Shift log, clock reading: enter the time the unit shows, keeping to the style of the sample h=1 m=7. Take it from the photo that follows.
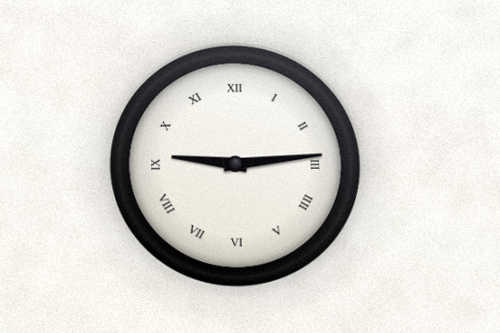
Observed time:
h=9 m=14
